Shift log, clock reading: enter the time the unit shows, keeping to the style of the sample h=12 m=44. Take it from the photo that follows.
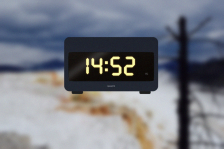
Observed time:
h=14 m=52
